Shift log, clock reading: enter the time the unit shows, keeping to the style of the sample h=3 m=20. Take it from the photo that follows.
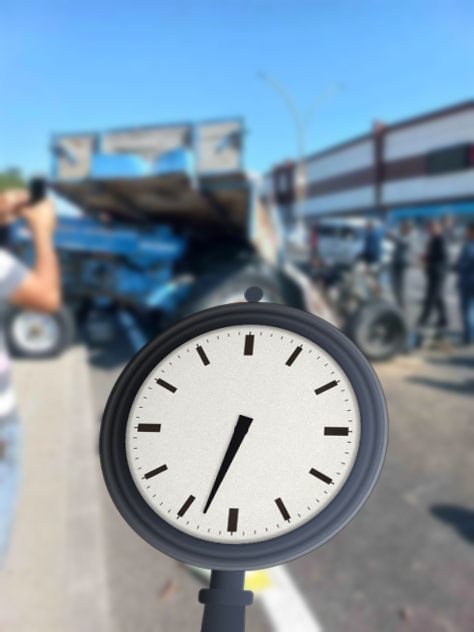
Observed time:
h=6 m=33
